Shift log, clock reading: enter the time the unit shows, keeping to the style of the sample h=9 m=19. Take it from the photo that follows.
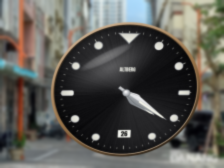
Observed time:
h=4 m=21
